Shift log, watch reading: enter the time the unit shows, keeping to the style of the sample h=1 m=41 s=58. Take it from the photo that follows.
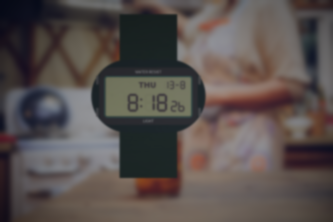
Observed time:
h=8 m=18 s=26
